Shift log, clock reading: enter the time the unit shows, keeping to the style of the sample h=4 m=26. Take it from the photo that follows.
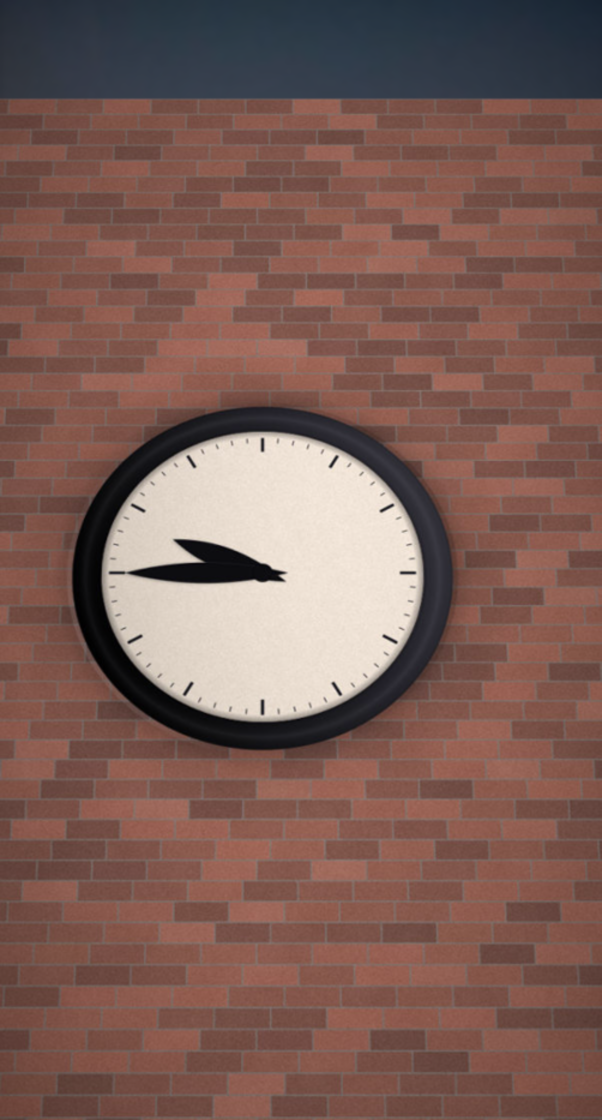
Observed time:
h=9 m=45
